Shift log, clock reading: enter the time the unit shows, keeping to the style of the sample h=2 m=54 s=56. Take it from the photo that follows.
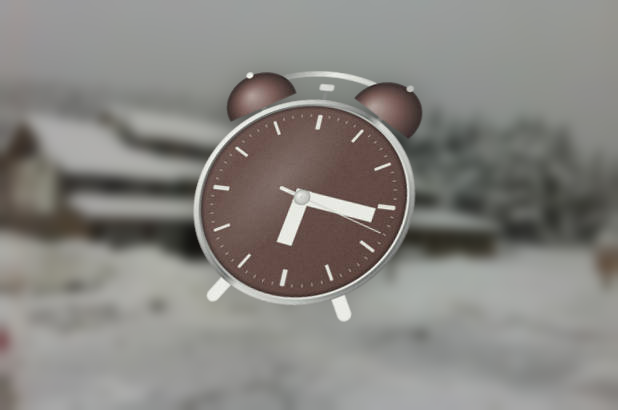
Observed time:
h=6 m=16 s=18
